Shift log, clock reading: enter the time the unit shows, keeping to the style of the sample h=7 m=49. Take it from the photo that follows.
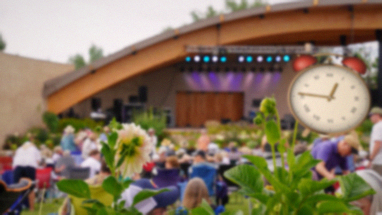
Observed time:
h=12 m=46
